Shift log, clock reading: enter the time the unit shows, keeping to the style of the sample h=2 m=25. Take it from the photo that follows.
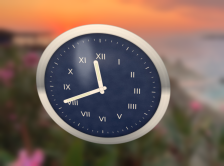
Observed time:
h=11 m=41
